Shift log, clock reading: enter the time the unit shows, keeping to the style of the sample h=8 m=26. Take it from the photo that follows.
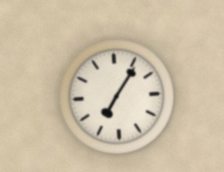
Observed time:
h=7 m=6
